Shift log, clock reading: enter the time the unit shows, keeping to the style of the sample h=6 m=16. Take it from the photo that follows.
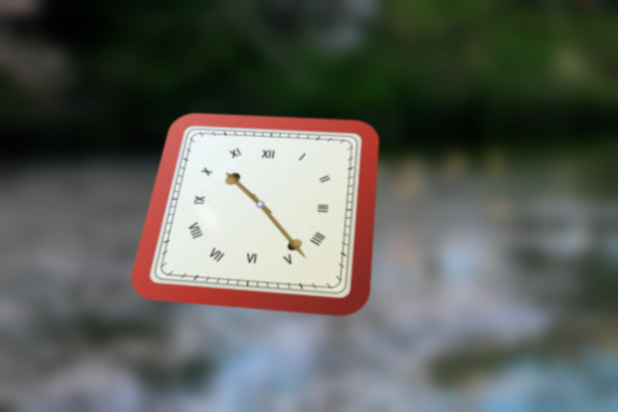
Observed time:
h=10 m=23
